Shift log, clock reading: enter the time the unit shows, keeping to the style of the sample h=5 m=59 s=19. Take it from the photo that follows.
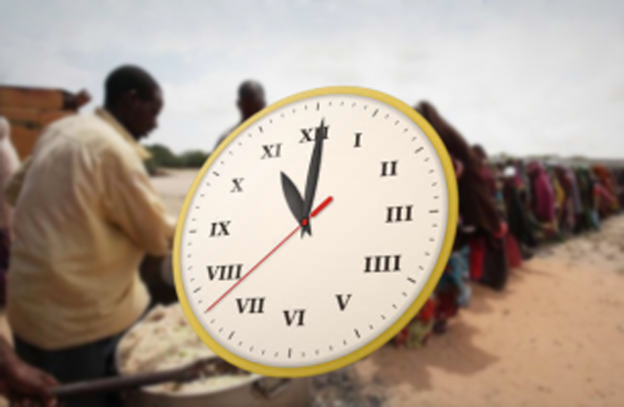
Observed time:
h=11 m=0 s=38
